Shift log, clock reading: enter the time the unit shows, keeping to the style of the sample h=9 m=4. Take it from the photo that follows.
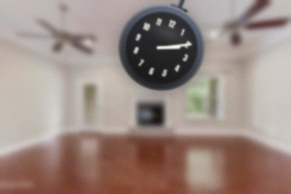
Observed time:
h=2 m=10
